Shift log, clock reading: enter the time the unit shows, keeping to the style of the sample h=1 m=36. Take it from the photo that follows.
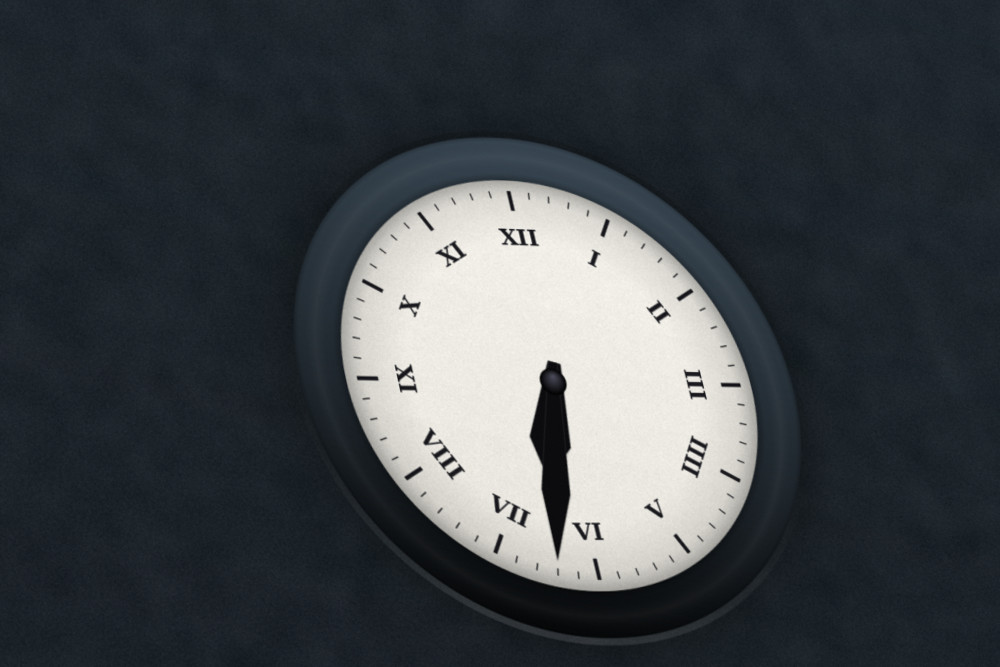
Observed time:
h=6 m=32
